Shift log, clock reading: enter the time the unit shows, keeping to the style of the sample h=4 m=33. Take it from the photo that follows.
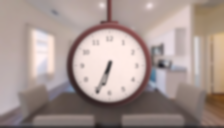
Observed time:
h=6 m=34
